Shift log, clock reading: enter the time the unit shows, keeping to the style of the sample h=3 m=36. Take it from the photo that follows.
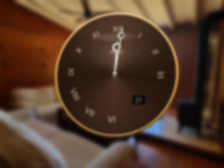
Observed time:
h=12 m=1
